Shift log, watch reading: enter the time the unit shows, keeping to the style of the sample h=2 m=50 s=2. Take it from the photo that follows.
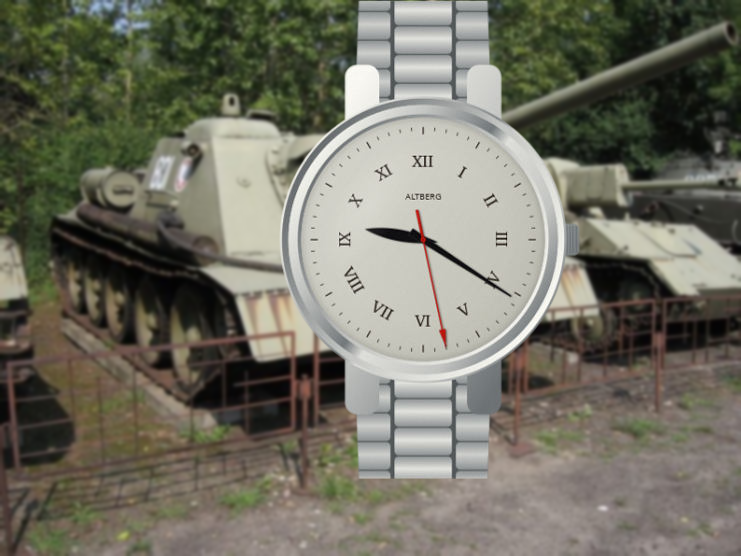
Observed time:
h=9 m=20 s=28
